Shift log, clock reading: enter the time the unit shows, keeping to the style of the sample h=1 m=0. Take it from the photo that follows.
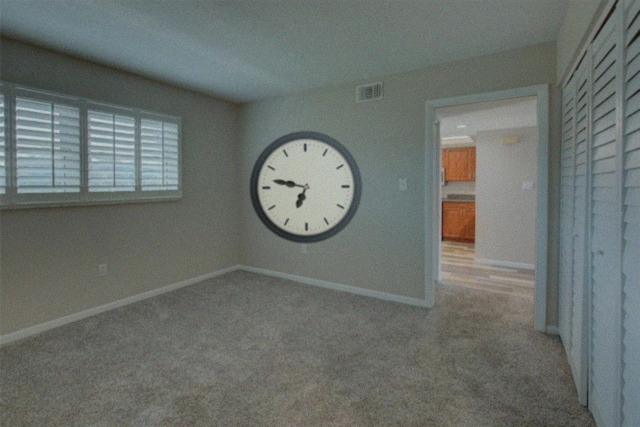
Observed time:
h=6 m=47
